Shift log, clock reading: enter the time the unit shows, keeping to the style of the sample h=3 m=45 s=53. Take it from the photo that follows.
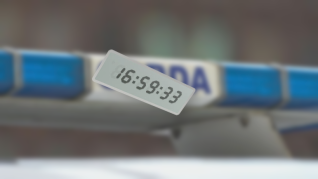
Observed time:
h=16 m=59 s=33
